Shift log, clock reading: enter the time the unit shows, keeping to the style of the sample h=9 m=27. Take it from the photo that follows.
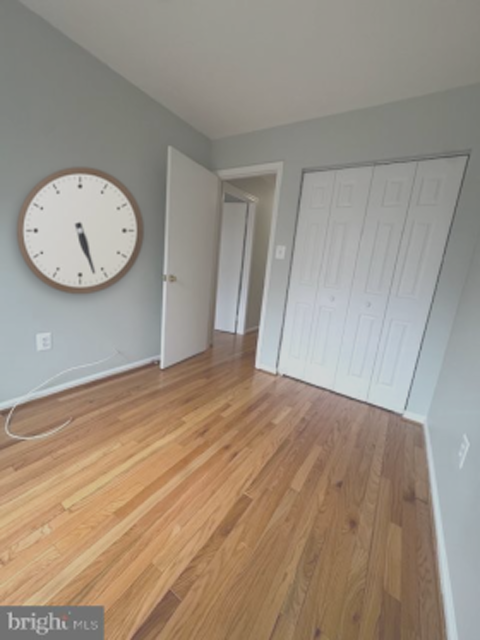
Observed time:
h=5 m=27
